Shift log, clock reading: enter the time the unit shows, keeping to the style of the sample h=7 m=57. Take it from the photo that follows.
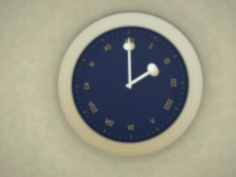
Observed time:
h=2 m=0
